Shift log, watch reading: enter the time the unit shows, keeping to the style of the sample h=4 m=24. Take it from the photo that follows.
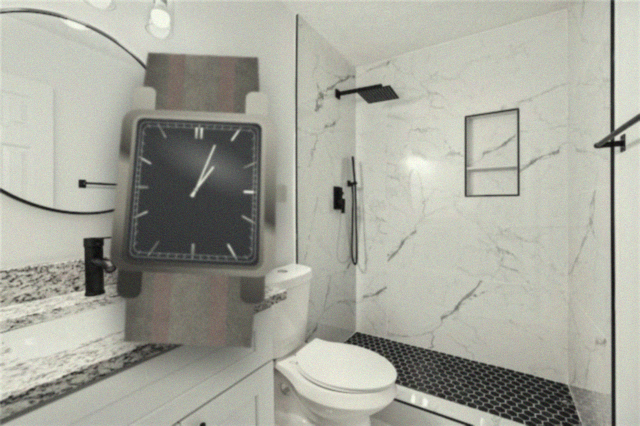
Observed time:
h=1 m=3
